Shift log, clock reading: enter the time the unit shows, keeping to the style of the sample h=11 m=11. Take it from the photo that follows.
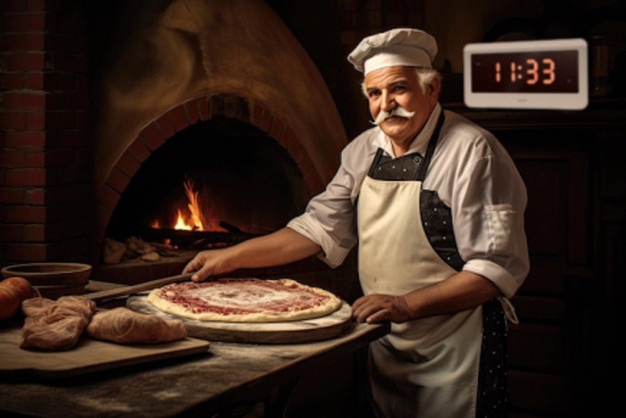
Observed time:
h=11 m=33
